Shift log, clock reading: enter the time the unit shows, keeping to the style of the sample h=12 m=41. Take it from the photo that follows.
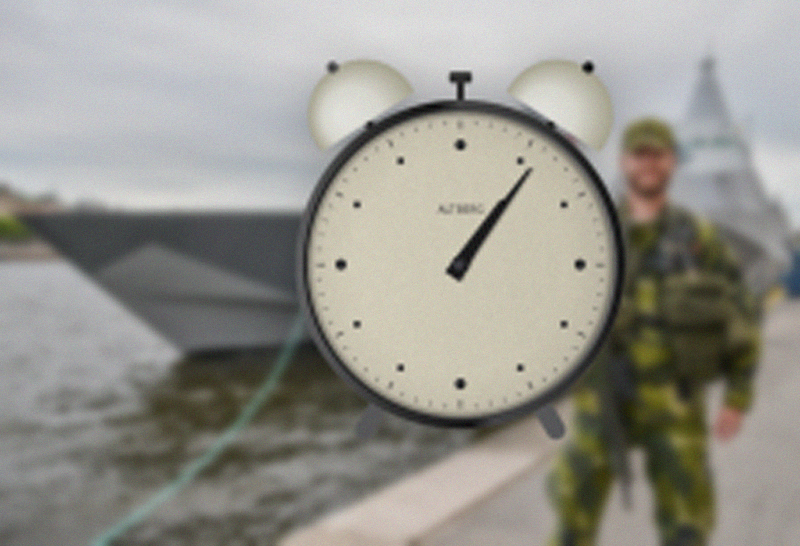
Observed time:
h=1 m=6
